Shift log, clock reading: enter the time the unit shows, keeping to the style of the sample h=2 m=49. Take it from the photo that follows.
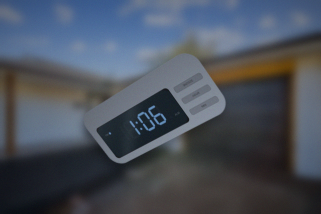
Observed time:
h=1 m=6
